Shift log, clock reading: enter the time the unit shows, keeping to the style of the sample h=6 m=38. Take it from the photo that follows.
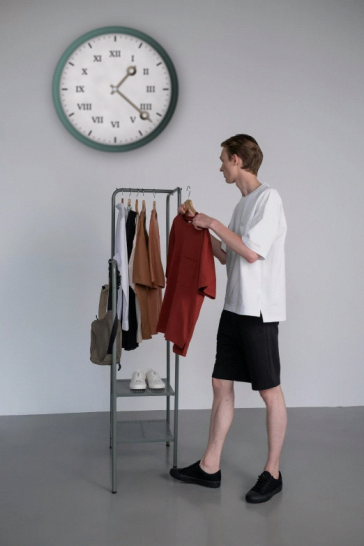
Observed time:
h=1 m=22
